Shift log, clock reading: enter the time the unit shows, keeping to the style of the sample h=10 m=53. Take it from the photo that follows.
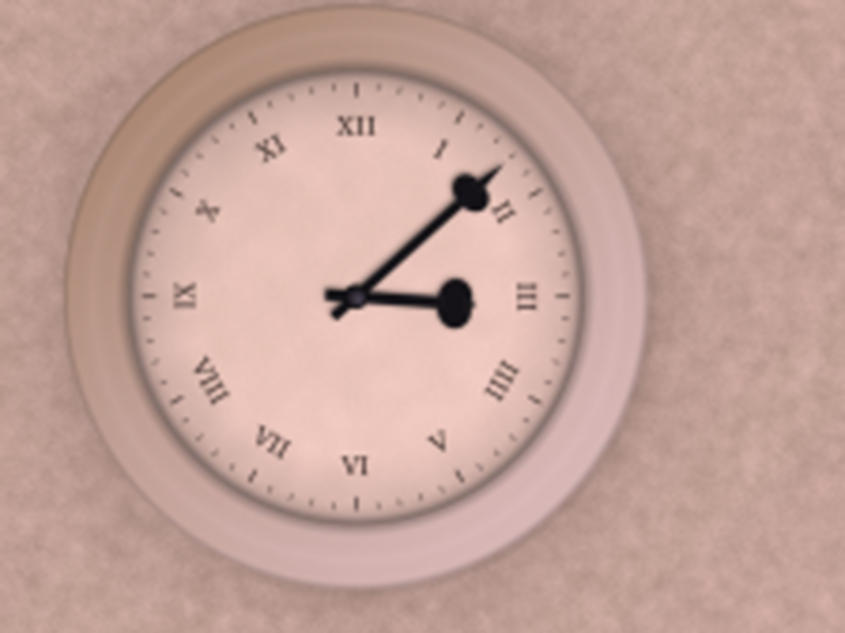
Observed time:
h=3 m=8
